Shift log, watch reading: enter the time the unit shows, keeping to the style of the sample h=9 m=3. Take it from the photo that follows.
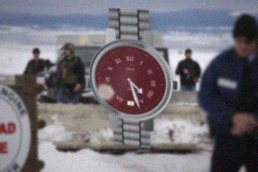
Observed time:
h=4 m=27
